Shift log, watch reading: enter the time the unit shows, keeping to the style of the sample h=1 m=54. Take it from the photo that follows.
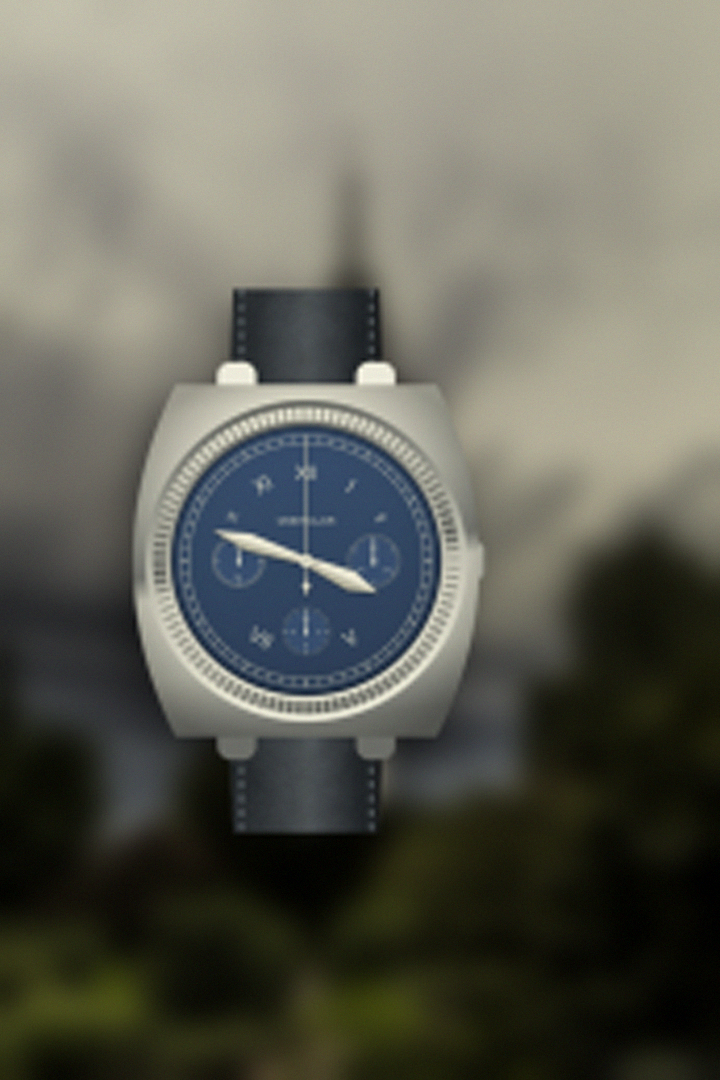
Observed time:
h=3 m=48
